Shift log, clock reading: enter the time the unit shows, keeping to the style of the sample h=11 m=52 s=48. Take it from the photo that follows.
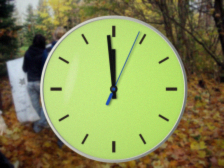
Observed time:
h=11 m=59 s=4
